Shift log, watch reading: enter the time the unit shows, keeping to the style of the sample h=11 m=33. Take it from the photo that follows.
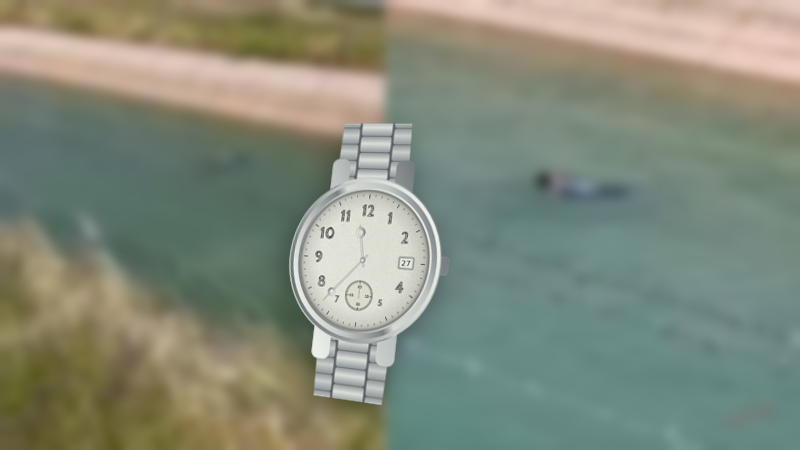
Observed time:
h=11 m=37
